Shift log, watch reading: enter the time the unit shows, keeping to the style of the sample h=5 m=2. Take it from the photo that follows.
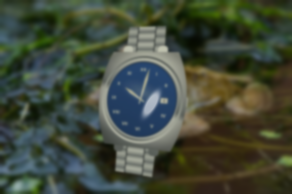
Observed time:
h=10 m=2
